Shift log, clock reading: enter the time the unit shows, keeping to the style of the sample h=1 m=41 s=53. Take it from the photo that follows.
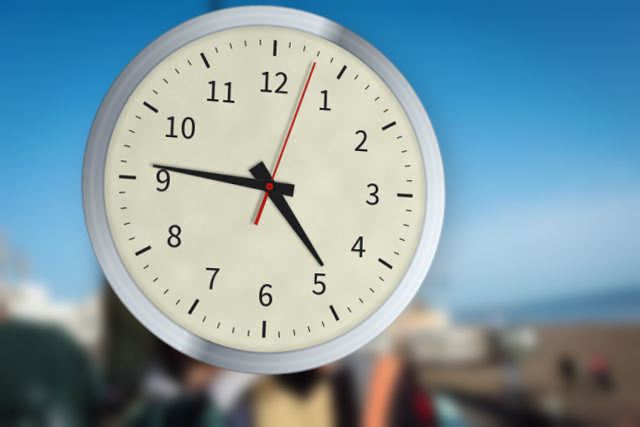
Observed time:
h=4 m=46 s=3
